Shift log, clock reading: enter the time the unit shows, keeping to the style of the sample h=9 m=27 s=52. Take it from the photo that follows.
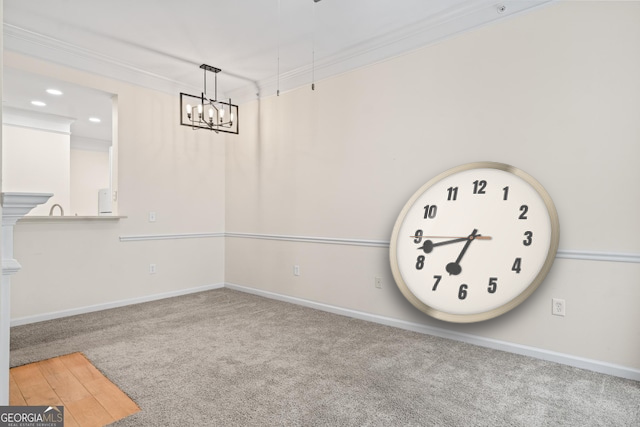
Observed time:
h=6 m=42 s=45
